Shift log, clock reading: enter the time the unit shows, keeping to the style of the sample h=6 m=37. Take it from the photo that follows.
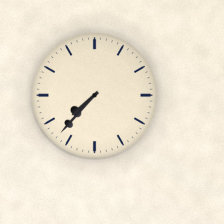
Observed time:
h=7 m=37
